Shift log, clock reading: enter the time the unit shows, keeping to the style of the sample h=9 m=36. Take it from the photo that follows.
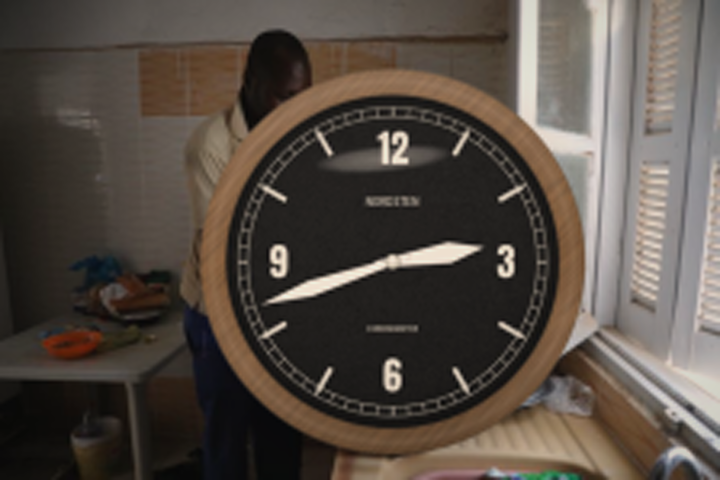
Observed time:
h=2 m=42
